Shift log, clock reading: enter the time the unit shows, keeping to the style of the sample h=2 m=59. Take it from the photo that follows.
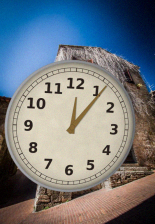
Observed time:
h=12 m=6
